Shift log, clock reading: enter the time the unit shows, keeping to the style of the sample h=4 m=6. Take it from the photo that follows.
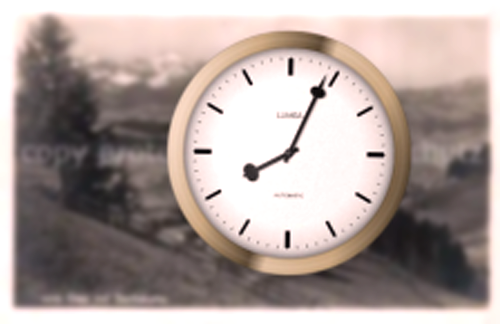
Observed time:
h=8 m=4
